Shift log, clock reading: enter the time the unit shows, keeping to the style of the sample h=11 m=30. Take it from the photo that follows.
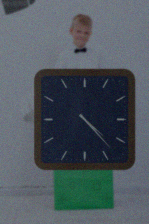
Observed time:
h=4 m=23
